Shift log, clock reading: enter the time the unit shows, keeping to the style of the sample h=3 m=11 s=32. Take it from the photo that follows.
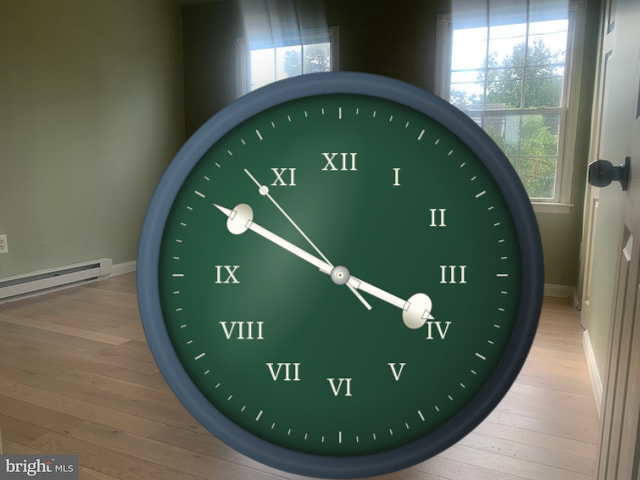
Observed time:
h=3 m=49 s=53
